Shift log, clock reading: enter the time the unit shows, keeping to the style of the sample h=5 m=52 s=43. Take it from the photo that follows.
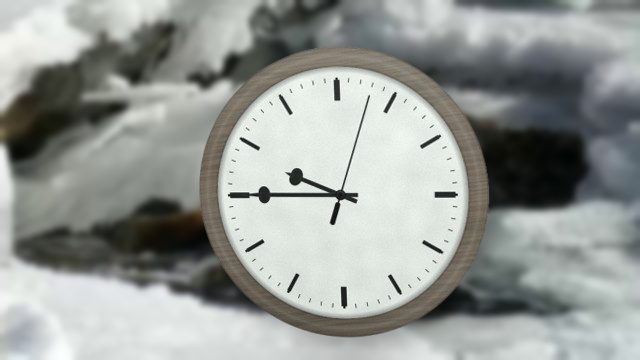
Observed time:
h=9 m=45 s=3
